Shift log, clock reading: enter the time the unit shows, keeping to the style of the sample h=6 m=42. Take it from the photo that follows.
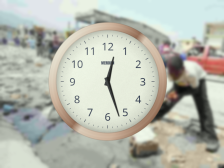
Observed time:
h=12 m=27
